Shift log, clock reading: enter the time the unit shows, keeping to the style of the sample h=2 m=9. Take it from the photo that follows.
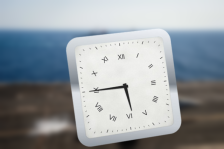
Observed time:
h=5 m=45
